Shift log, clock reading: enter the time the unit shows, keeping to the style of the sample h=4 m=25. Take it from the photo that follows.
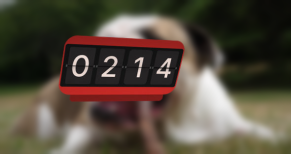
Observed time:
h=2 m=14
